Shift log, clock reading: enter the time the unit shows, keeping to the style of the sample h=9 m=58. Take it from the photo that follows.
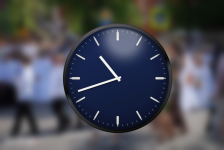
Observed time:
h=10 m=42
